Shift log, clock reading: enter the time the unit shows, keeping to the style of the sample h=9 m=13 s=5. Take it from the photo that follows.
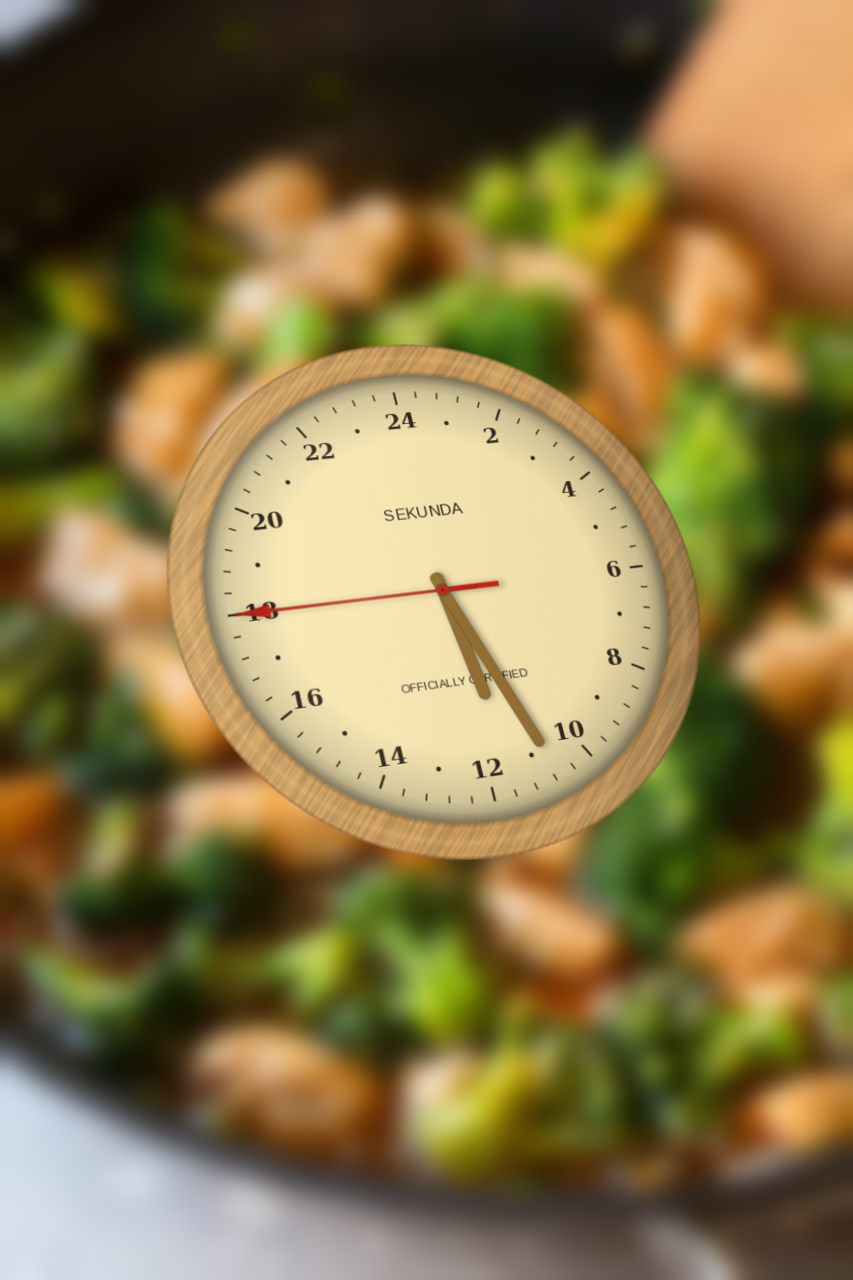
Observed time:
h=11 m=26 s=45
